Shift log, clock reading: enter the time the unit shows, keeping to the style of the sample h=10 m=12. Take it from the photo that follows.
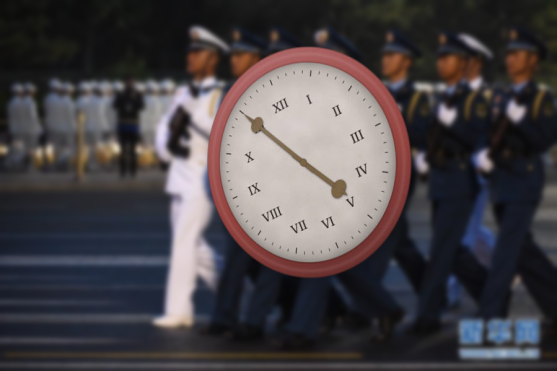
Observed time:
h=4 m=55
